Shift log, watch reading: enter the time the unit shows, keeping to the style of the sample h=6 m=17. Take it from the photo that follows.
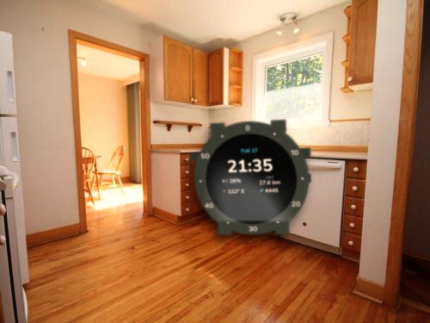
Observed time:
h=21 m=35
